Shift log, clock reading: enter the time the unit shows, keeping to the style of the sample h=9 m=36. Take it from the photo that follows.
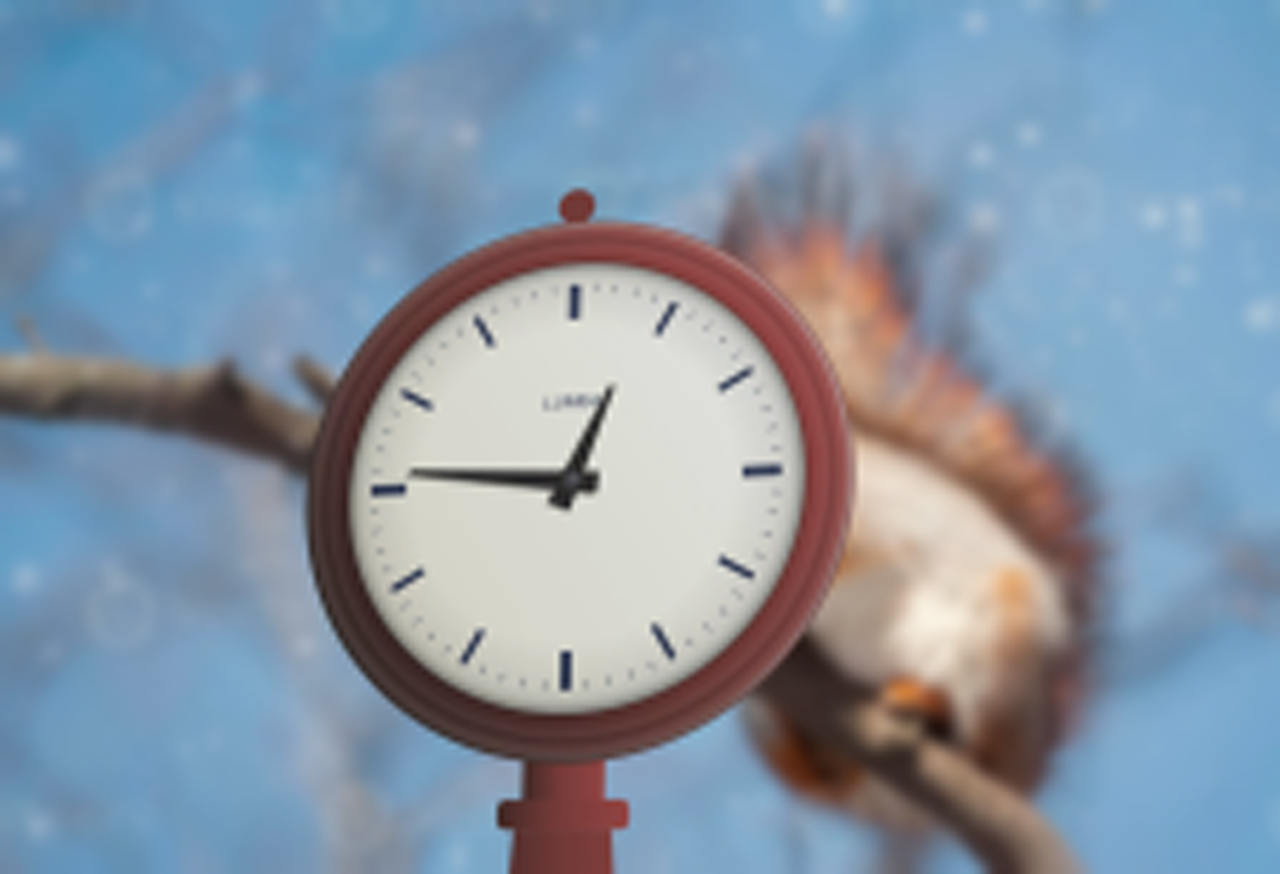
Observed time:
h=12 m=46
